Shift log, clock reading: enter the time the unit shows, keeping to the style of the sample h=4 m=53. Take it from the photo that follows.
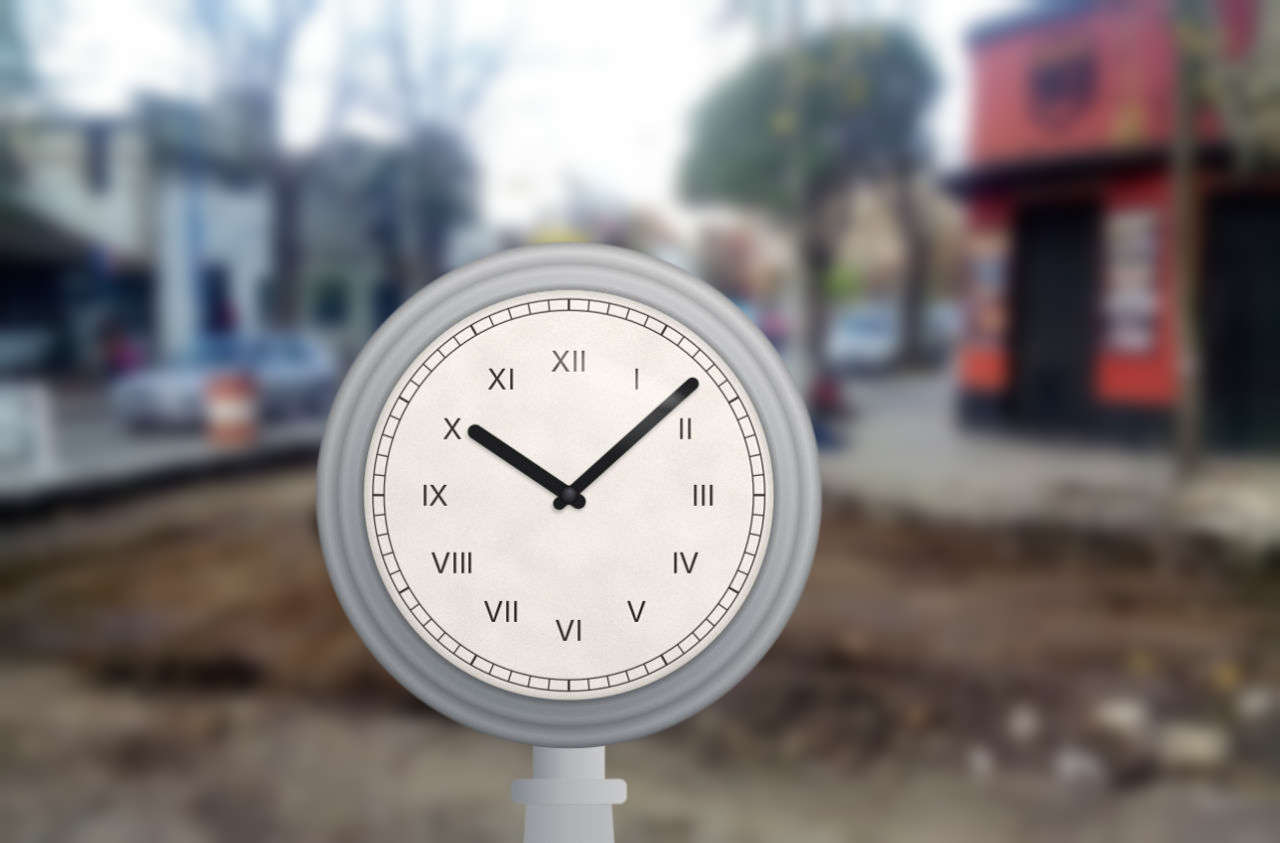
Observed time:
h=10 m=8
